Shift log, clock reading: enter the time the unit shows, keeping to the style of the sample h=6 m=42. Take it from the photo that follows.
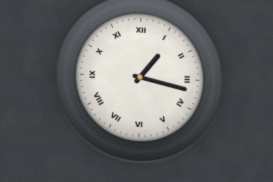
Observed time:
h=1 m=17
